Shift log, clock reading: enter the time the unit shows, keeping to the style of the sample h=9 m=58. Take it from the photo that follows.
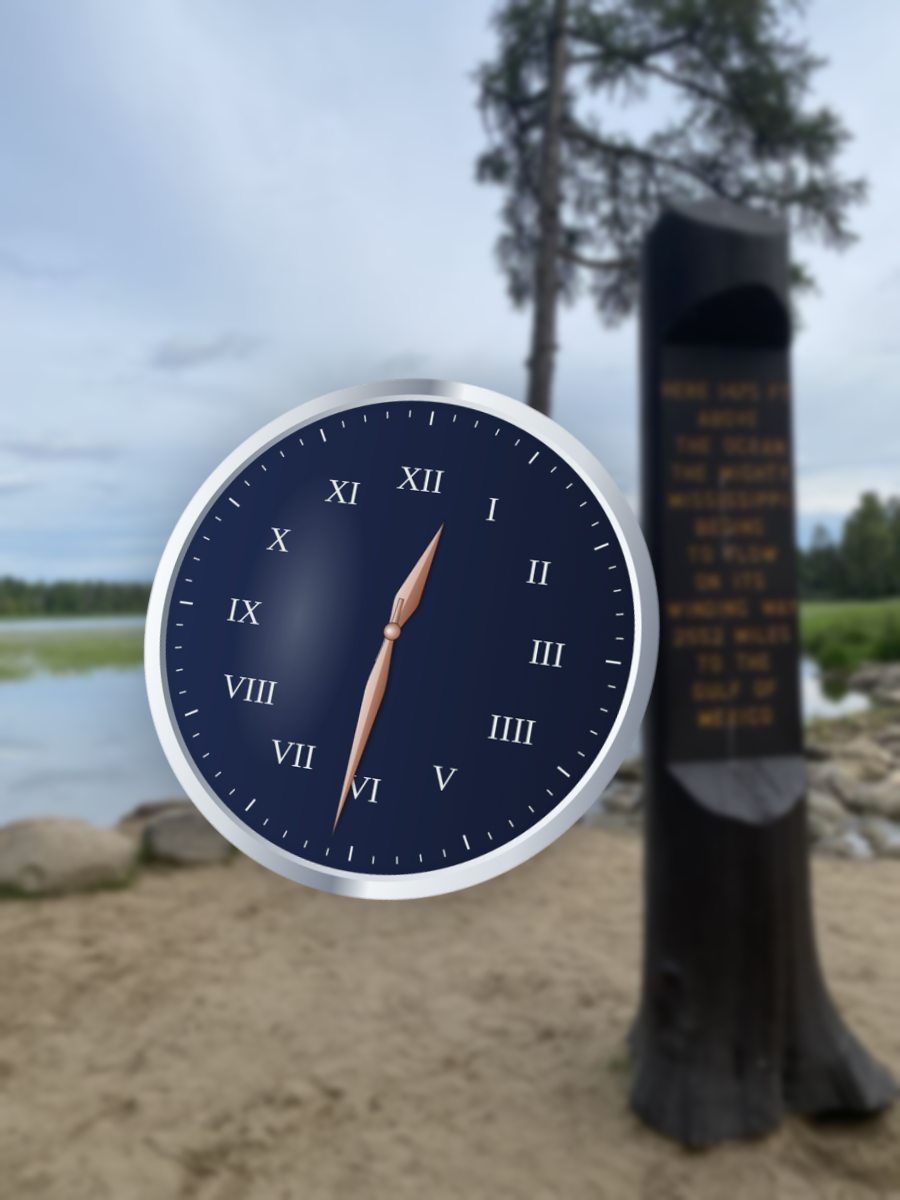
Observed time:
h=12 m=31
